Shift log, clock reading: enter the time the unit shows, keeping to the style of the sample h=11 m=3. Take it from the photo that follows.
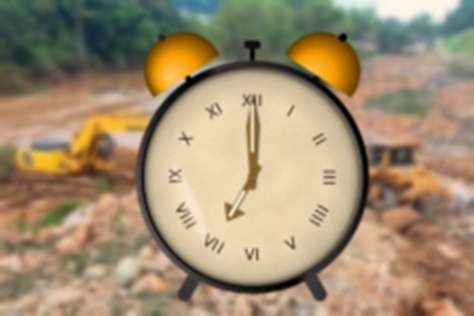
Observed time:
h=7 m=0
